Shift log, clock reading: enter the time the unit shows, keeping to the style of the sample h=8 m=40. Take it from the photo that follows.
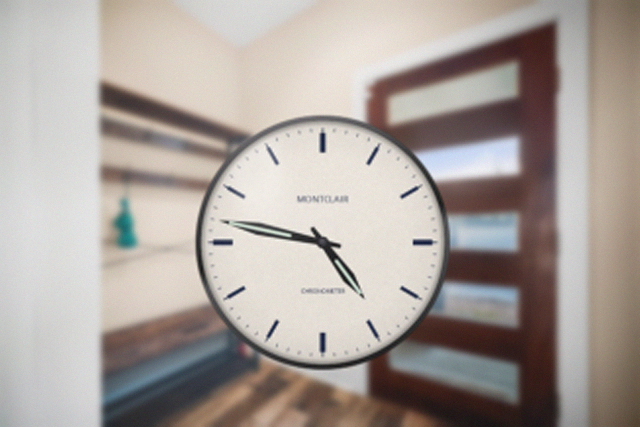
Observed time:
h=4 m=47
